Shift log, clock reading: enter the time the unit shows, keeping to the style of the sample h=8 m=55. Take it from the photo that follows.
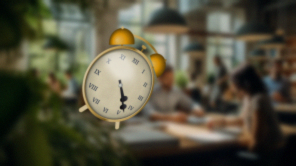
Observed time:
h=4 m=23
